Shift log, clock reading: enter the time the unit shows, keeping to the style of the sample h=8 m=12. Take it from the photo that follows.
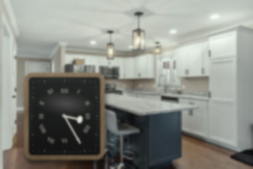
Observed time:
h=3 m=25
